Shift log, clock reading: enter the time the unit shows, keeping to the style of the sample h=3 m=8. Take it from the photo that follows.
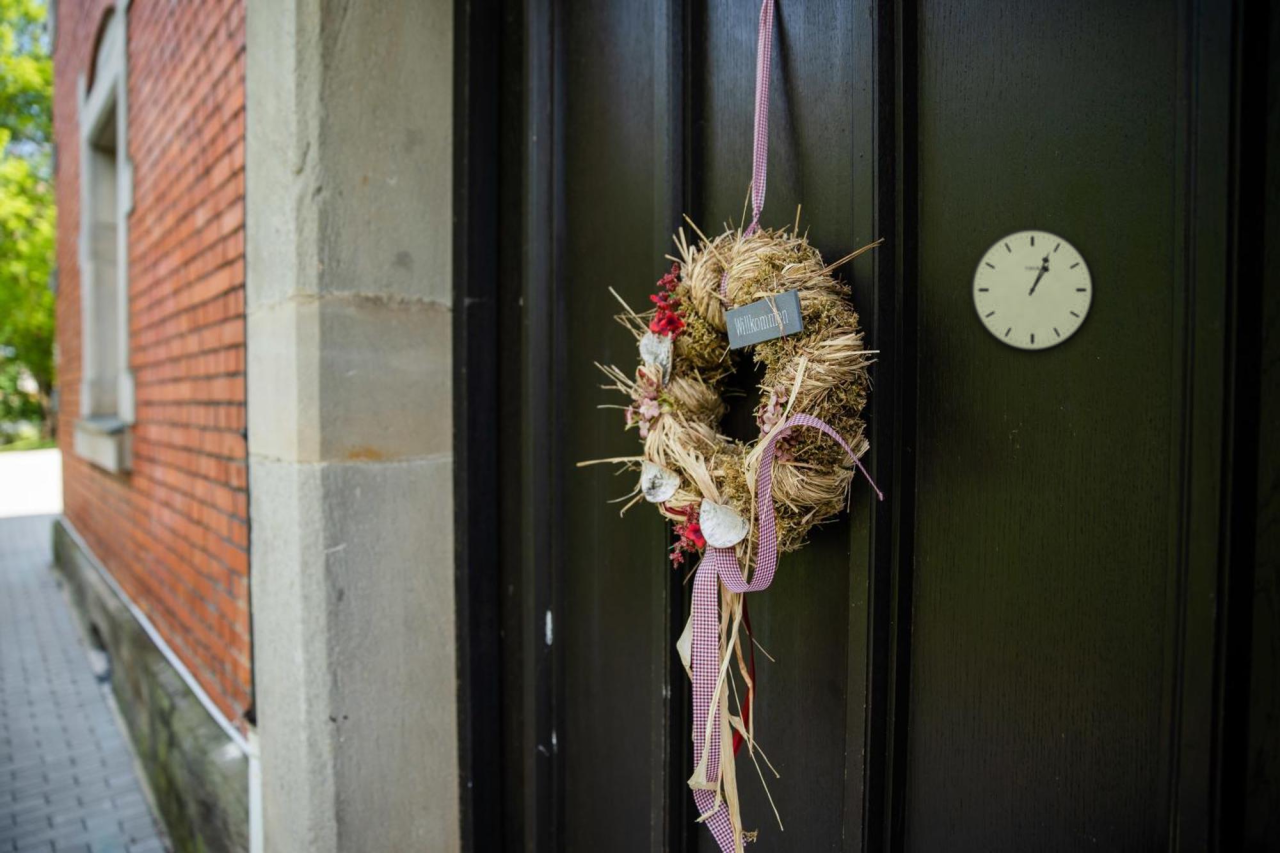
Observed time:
h=1 m=4
